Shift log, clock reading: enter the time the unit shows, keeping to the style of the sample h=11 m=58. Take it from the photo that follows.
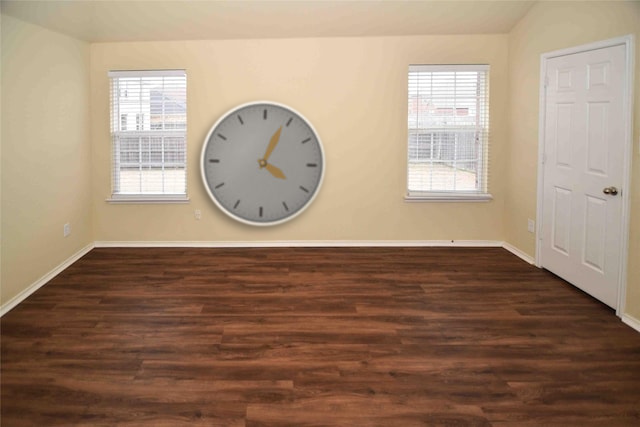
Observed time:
h=4 m=4
